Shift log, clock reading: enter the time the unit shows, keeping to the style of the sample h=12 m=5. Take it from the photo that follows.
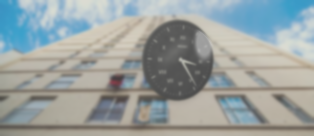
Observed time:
h=3 m=24
